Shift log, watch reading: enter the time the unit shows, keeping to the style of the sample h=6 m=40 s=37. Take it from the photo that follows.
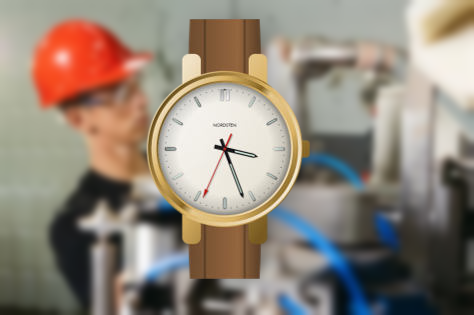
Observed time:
h=3 m=26 s=34
